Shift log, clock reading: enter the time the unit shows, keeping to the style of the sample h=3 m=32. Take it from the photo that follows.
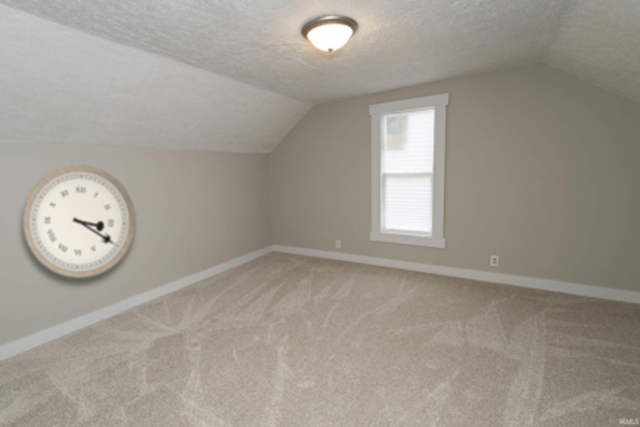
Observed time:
h=3 m=20
